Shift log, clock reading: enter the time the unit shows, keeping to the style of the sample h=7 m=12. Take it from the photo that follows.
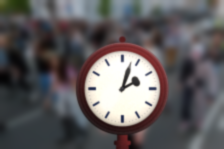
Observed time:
h=2 m=3
